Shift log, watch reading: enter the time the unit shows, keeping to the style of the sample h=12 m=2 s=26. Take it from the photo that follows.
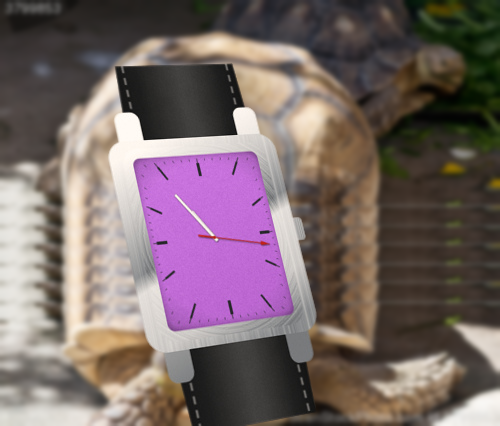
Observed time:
h=10 m=54 s=17
